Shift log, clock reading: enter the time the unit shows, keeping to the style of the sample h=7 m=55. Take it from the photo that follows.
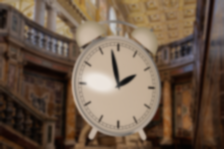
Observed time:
h=1 m=58
